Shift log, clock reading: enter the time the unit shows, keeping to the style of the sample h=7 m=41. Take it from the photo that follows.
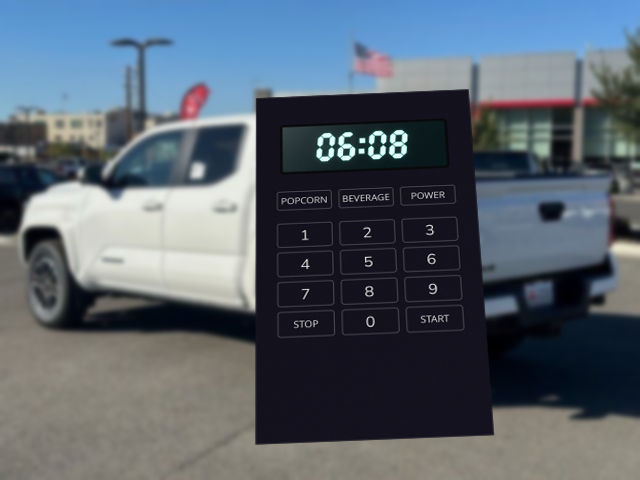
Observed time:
h=6 m=8
